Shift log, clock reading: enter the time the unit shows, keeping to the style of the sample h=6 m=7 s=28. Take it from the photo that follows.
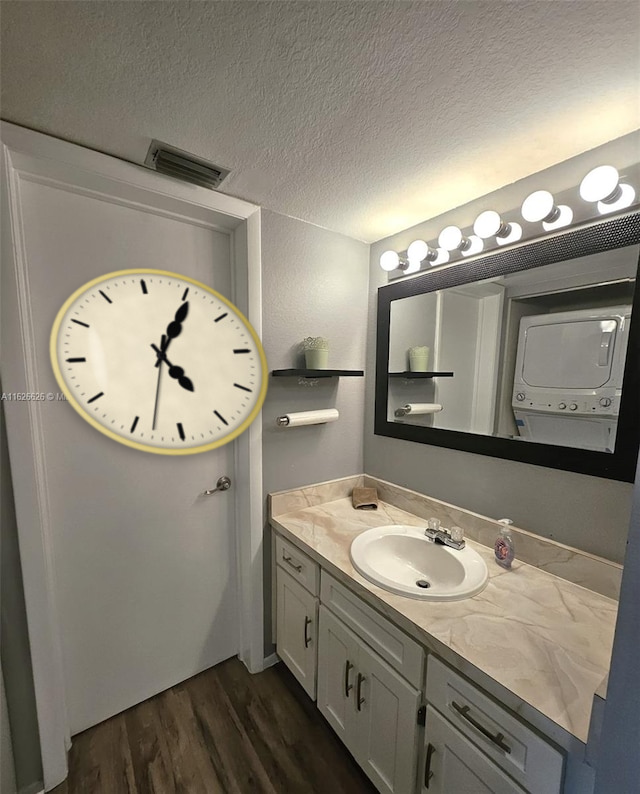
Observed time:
h=5 m=5 s=33
